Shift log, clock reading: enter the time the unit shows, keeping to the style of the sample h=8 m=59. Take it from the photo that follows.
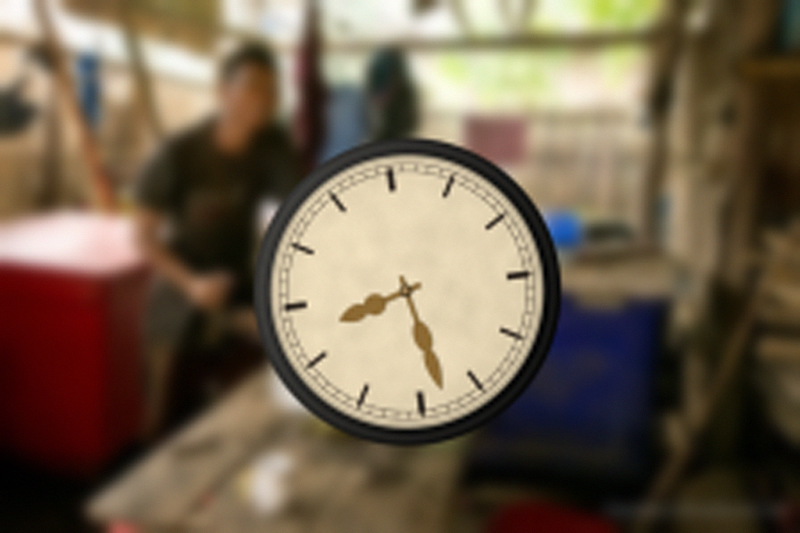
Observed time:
h=8 m=28
